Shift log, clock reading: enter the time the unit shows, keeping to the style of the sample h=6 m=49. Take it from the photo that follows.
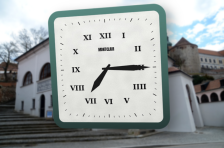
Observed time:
h=7 m=15
